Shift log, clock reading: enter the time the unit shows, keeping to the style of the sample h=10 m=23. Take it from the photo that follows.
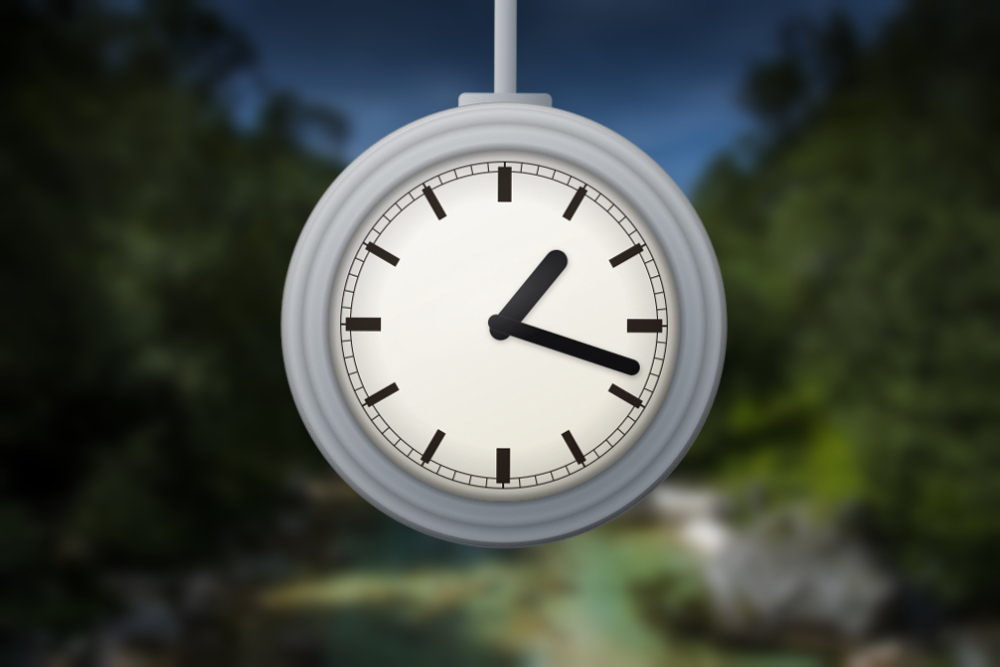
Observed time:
h=1 m=18
